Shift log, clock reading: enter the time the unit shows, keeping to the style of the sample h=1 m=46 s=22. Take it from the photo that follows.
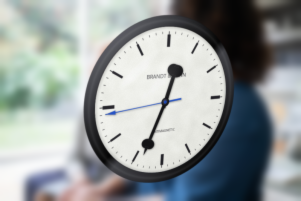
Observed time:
h=12 m=33 s=44
